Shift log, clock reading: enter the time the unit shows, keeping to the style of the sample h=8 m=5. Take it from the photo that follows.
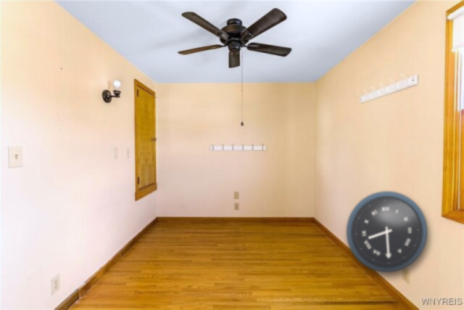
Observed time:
h=8 m=30
